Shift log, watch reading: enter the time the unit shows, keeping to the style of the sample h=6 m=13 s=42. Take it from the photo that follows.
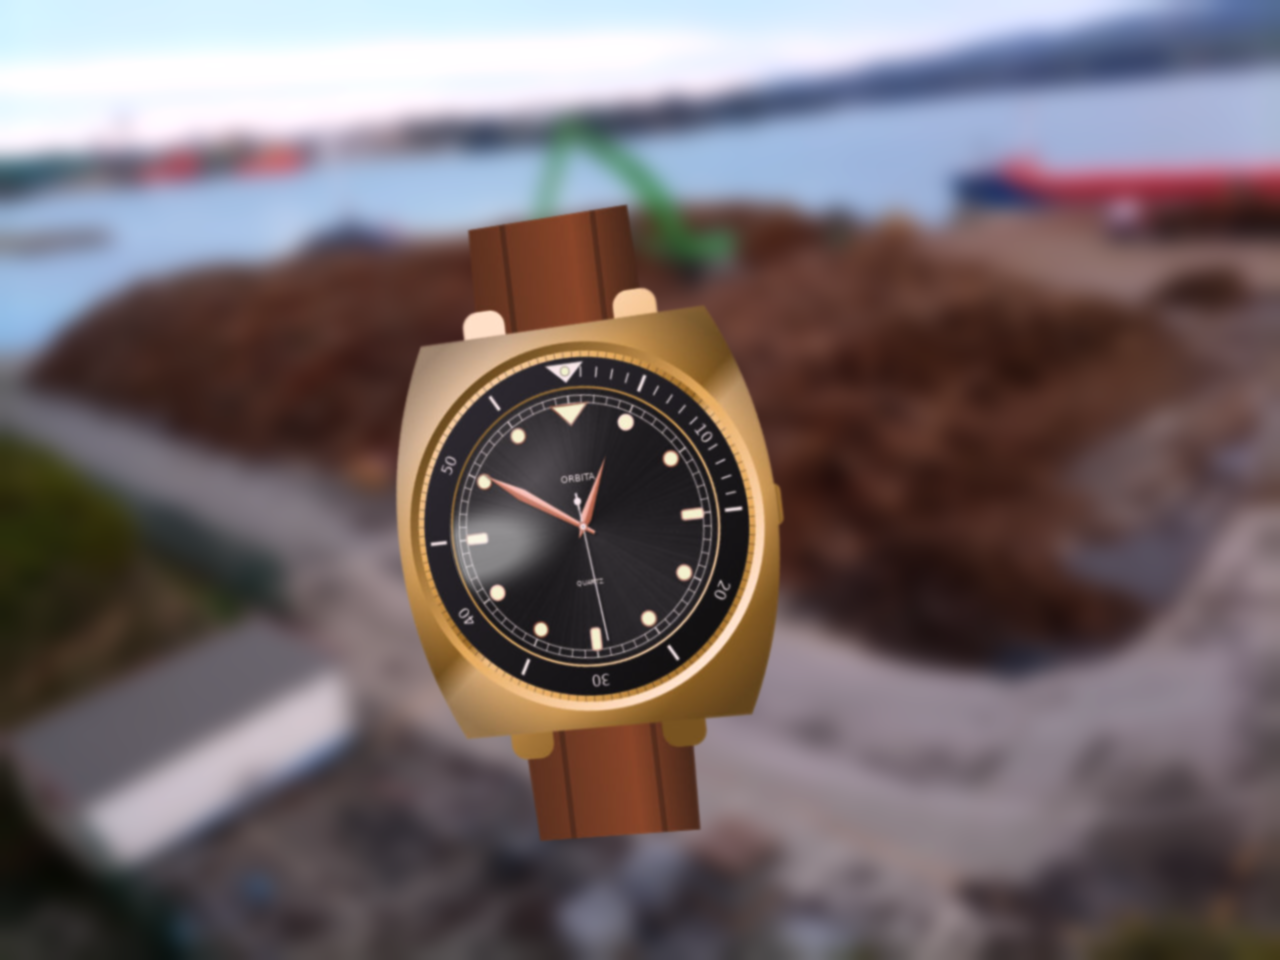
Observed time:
h=12 m=50 s=29
